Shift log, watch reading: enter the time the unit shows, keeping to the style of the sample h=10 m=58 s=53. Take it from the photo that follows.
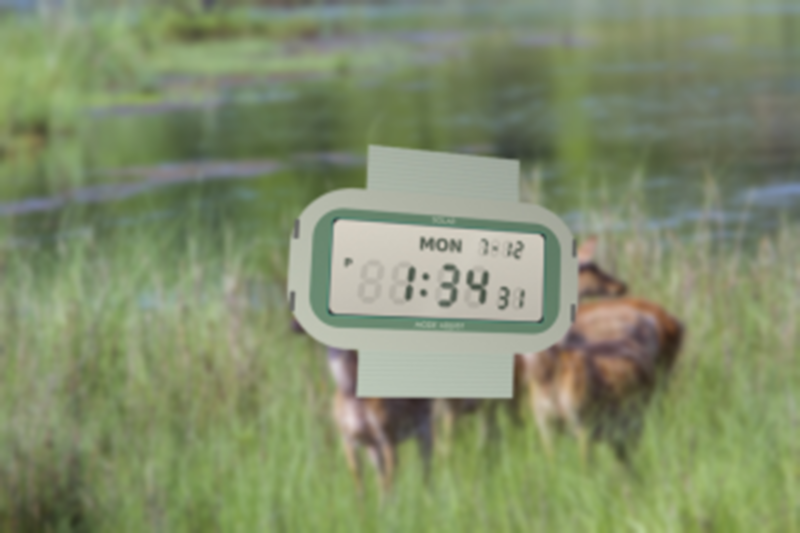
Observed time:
h=1 m=34 s=31
